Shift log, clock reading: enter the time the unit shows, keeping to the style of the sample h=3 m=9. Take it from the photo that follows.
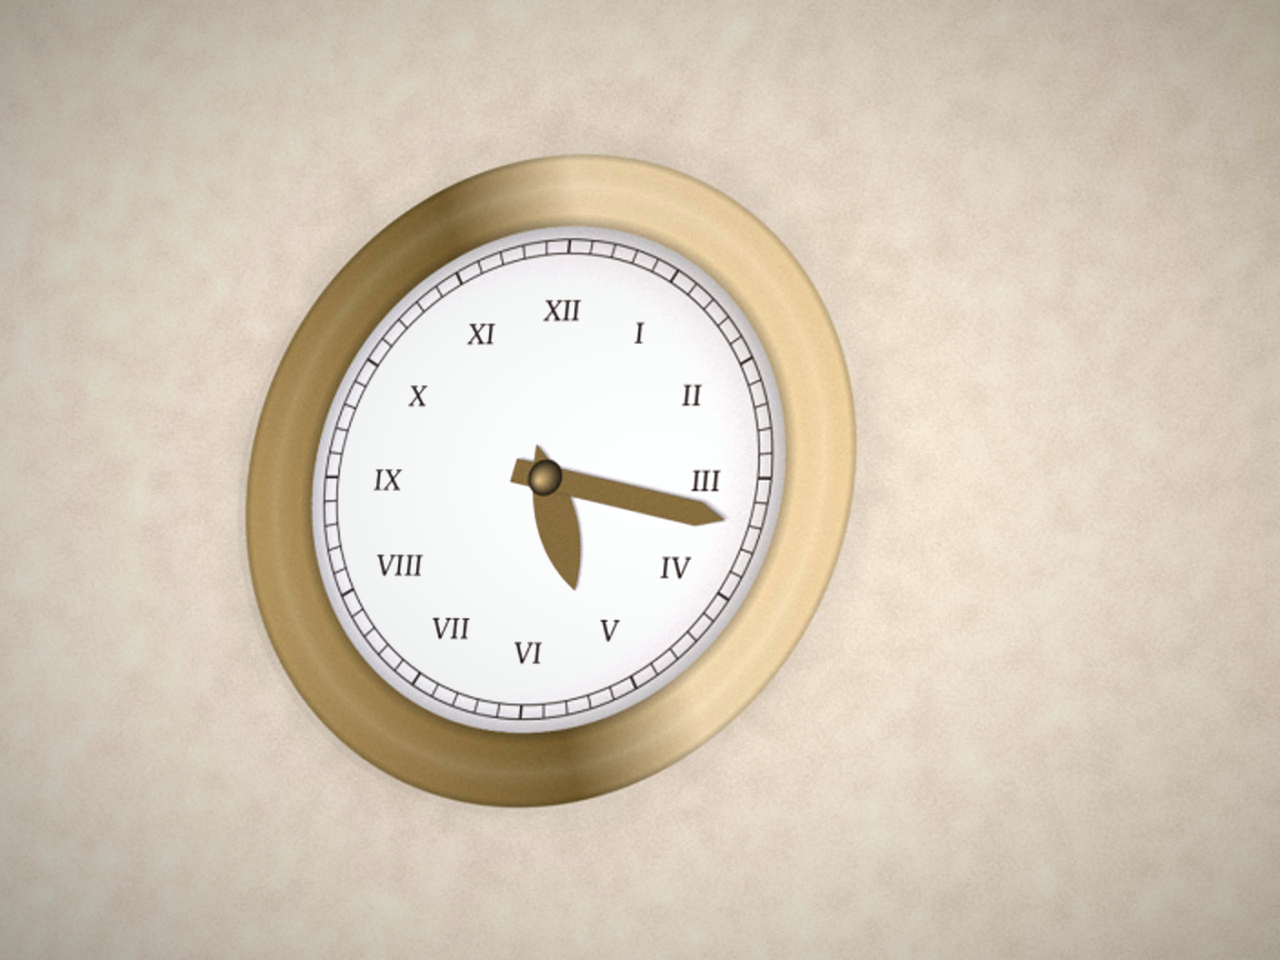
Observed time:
h=5 m=17
